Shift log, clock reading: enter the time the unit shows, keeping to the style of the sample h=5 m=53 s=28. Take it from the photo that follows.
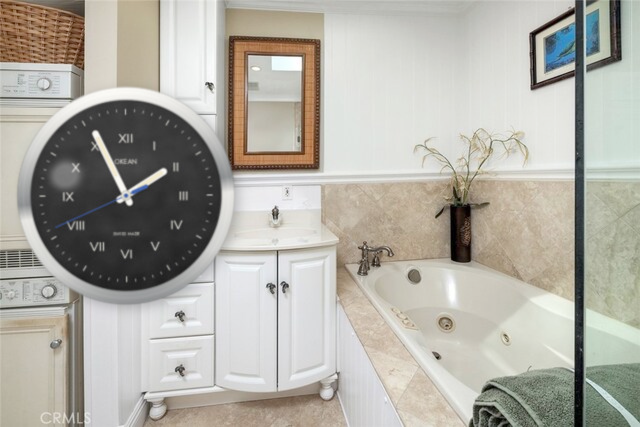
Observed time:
h=1 m=55 s=41
